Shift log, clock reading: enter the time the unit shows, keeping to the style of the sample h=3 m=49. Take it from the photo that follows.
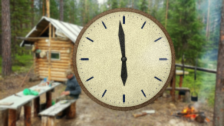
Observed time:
h=5 m=59
